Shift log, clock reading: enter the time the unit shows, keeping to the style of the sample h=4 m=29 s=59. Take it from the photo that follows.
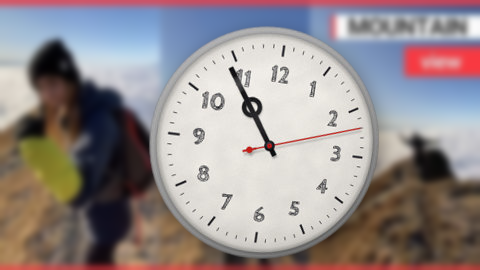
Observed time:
h=10 m=54 s=12
